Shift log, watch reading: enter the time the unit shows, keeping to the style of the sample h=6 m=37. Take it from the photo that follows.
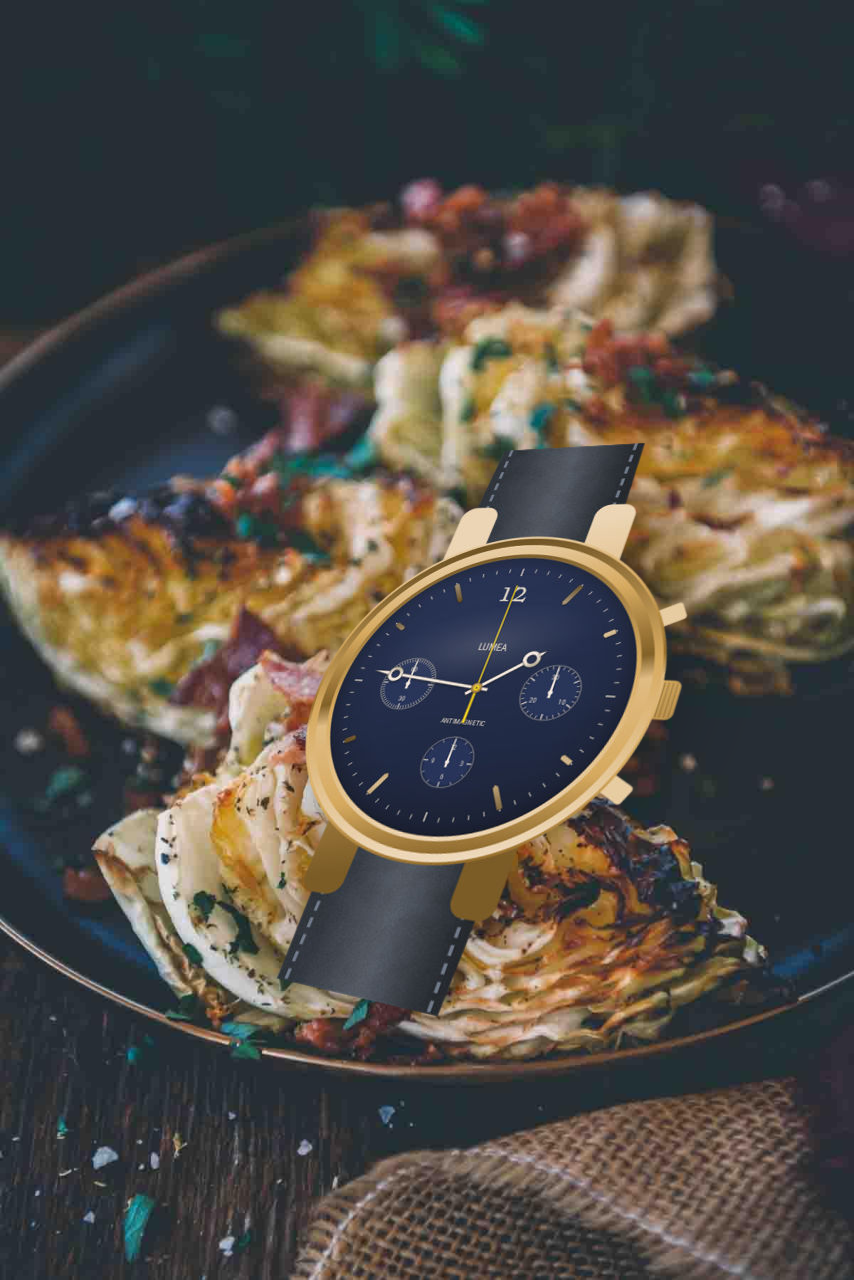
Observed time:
h=1 m=46
